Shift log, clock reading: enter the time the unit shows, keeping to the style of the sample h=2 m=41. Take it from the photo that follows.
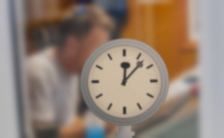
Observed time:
h=12 m=7
